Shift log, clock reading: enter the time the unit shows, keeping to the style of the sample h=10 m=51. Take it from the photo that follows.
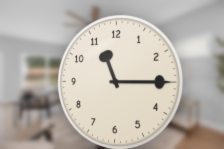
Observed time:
h=11 m=15
